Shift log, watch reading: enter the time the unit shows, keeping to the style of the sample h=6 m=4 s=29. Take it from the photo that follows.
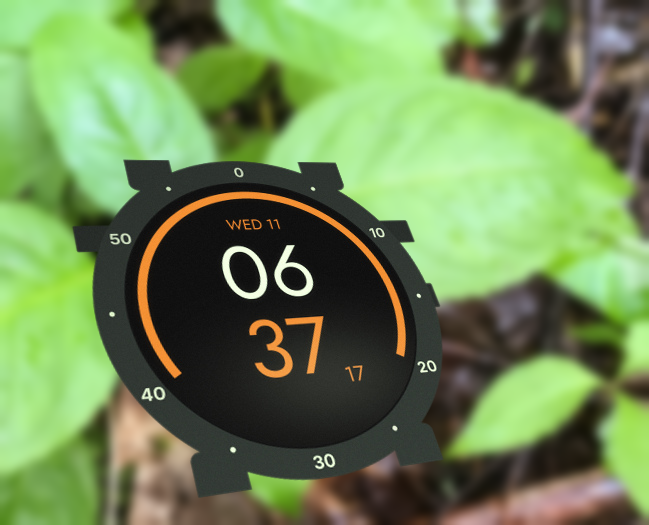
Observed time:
h=6 m=37 s=17
